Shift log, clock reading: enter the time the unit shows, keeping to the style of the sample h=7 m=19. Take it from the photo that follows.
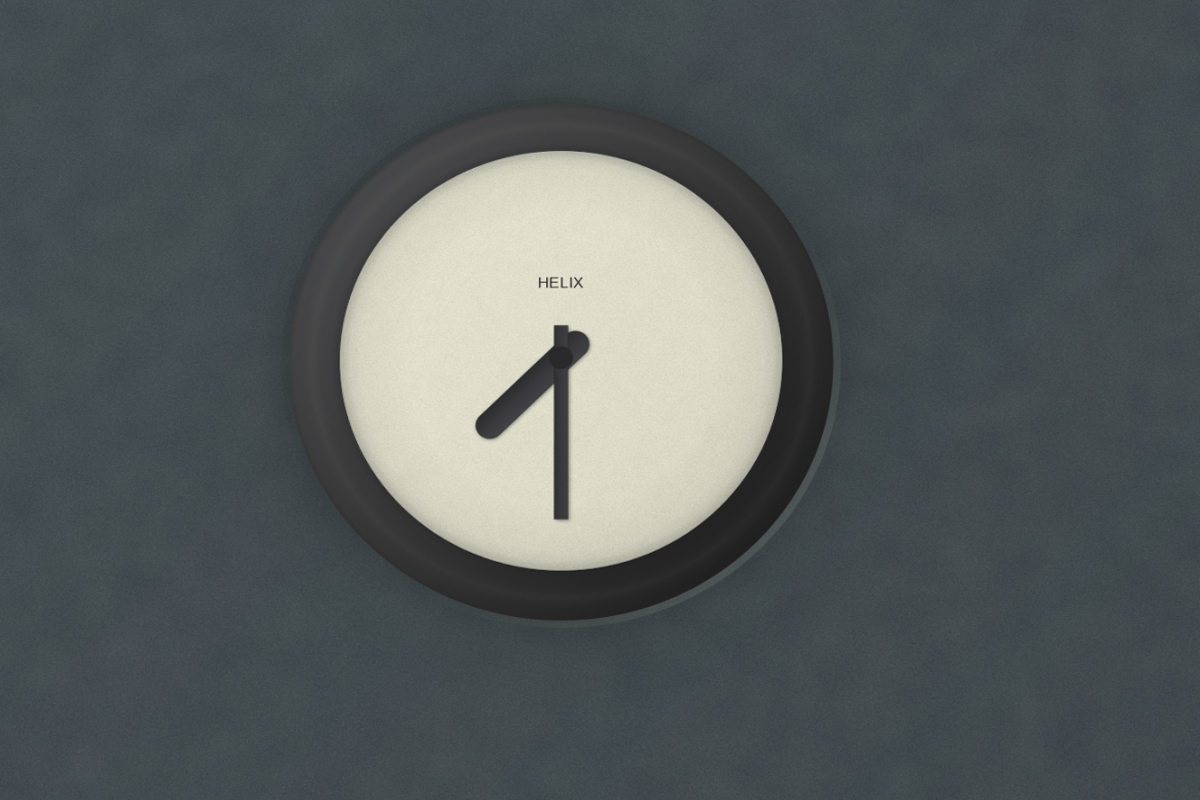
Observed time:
h=7 m=30
